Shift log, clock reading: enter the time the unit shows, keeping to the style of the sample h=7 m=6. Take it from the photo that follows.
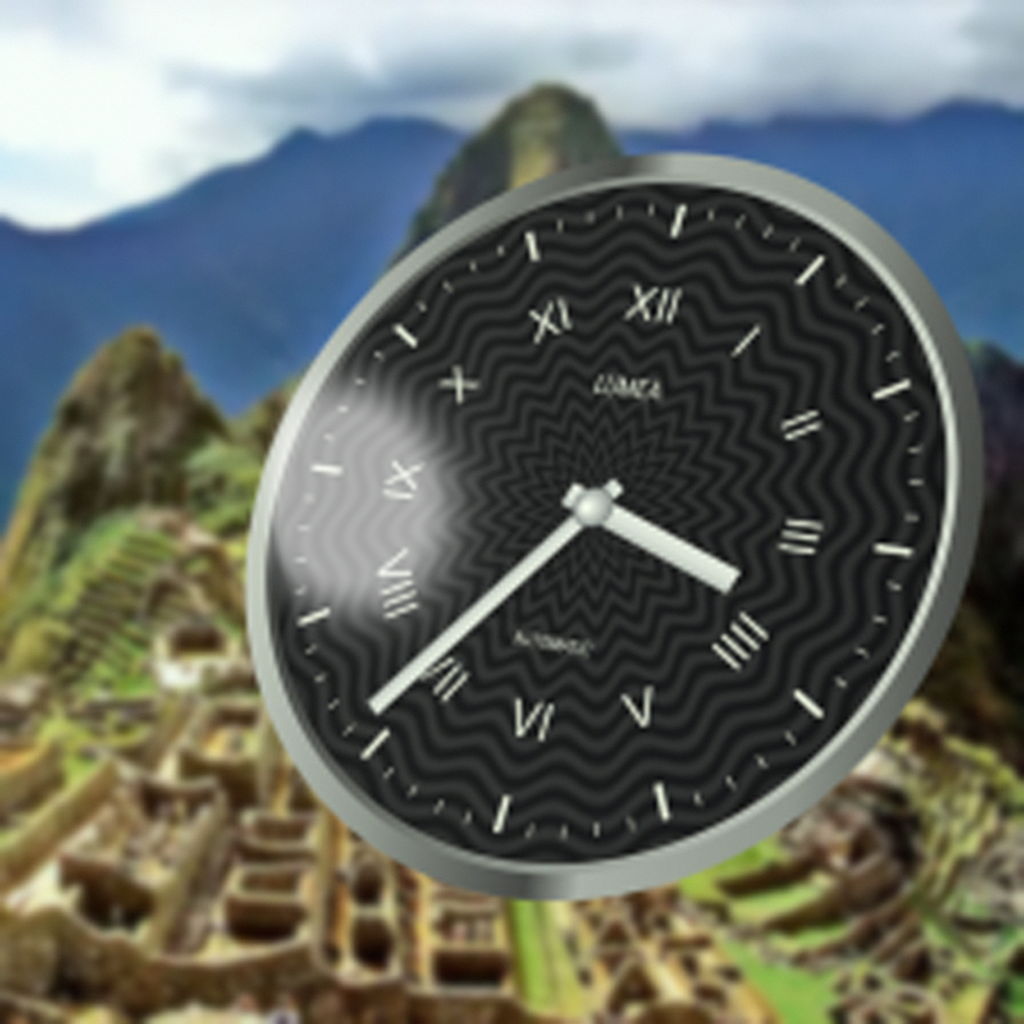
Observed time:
h=3 m=36
